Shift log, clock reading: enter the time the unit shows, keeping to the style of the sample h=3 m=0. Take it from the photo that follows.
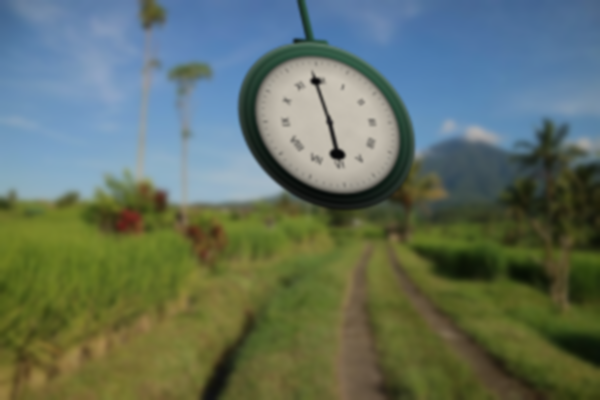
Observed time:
h=5 m=59
